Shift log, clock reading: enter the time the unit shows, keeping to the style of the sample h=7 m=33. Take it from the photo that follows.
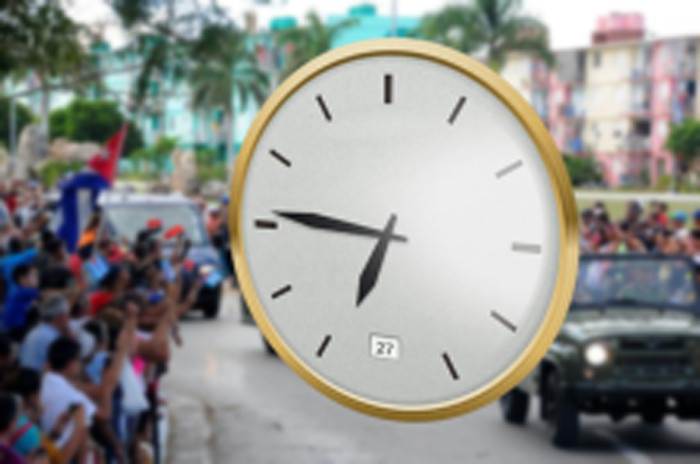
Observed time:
h=6 m=46
